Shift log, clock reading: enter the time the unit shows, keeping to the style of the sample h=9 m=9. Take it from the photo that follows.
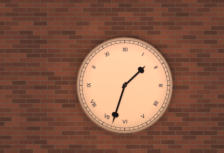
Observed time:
h=1 m=33
